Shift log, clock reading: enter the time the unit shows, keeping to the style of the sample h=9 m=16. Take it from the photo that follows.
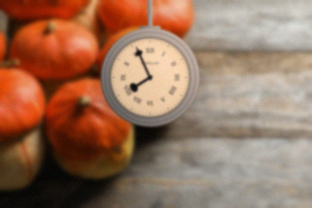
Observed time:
h=7 m=56
